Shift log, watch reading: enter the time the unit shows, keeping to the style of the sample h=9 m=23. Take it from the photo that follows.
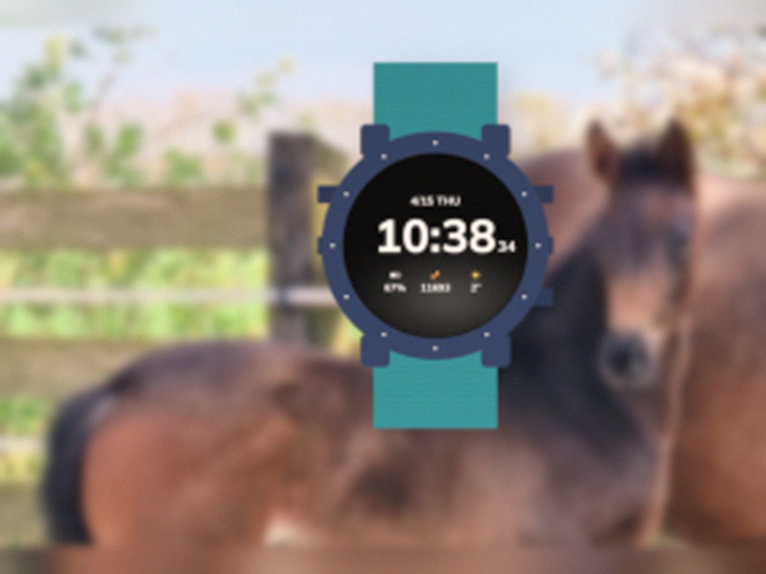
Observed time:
h=10 m=38
